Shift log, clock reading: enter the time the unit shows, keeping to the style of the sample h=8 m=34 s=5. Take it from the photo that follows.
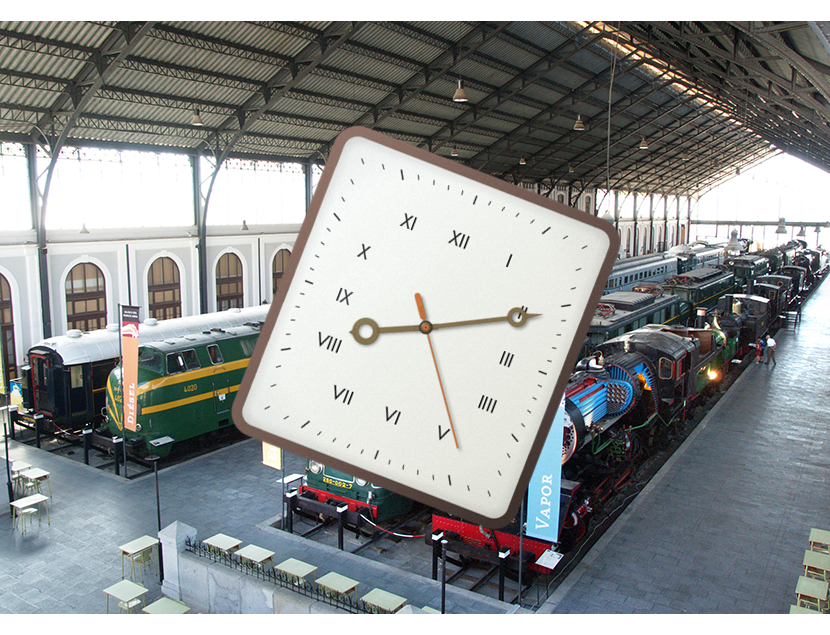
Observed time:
h=8 m=10 s=24
